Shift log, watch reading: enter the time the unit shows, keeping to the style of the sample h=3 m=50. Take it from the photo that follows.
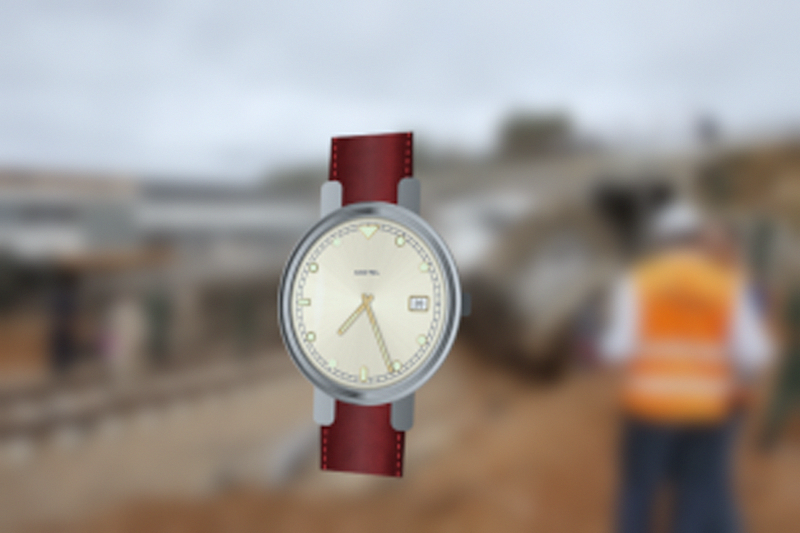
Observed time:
h=7 m=26
